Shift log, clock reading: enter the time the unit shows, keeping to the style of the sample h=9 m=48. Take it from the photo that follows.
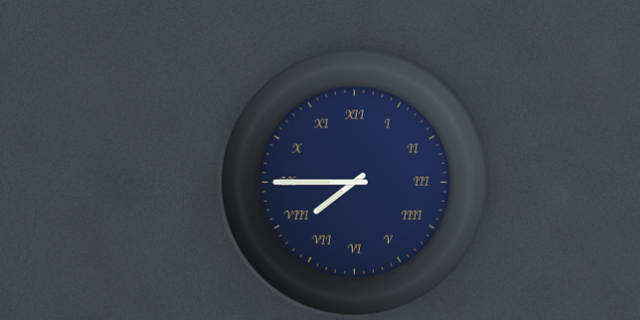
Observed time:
h=7 m=45
